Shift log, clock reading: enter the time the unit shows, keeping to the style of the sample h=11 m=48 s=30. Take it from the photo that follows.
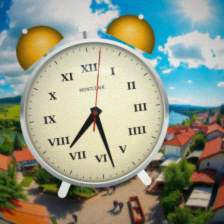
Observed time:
h=7 m=28 s=2
